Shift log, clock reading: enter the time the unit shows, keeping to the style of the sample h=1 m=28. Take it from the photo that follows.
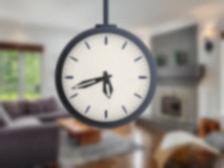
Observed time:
h=5 m=42
